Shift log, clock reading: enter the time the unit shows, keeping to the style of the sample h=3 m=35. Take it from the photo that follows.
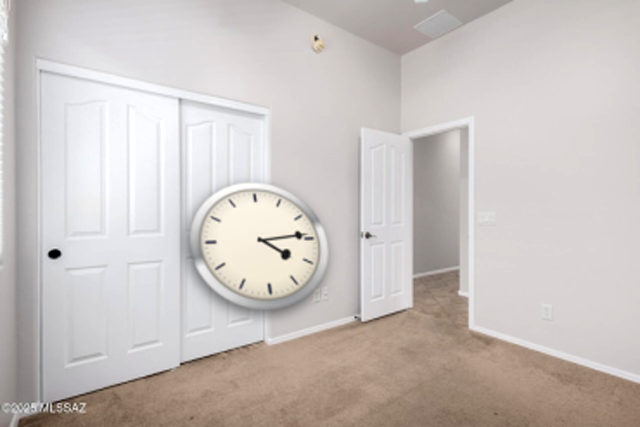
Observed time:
h=4 m=14
